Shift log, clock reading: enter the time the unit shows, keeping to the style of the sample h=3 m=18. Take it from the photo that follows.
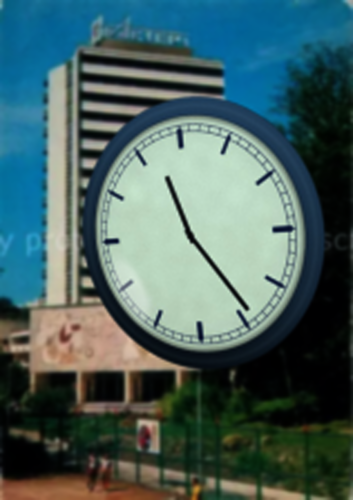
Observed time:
h=11 m=24
